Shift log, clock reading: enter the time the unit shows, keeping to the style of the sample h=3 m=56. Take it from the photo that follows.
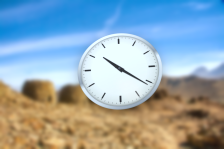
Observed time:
h=10 m=21
